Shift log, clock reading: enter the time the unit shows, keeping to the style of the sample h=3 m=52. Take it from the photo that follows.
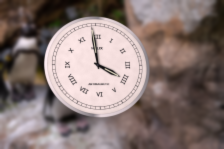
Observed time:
h=3 m=59
